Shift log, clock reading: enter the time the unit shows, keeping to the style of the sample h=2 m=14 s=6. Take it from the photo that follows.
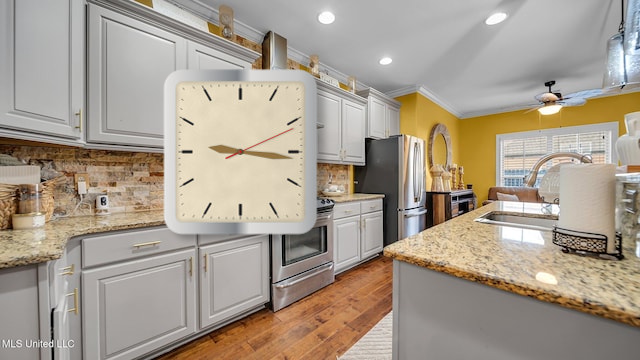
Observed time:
h=9 m=16 s=11
